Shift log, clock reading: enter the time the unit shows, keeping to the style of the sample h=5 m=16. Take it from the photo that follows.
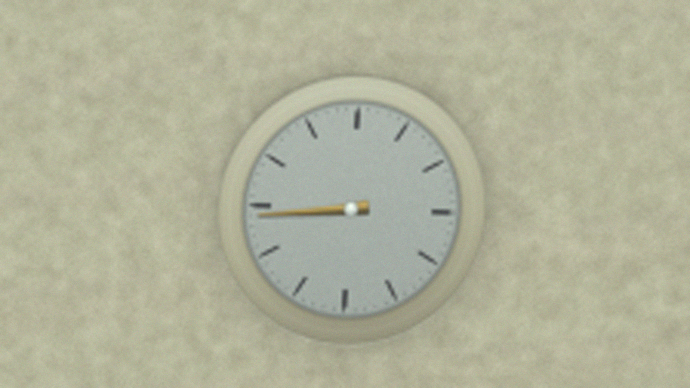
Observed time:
h=8 m=44
